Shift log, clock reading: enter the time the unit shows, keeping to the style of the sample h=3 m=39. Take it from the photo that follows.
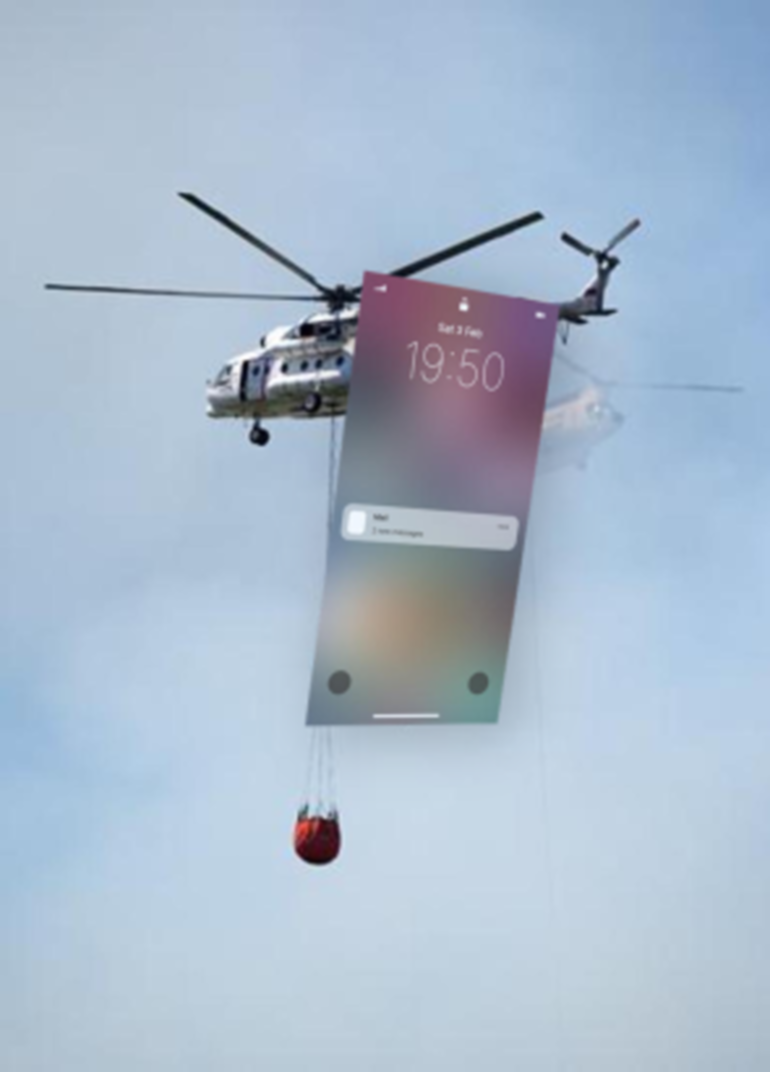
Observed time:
h=19 m=50
